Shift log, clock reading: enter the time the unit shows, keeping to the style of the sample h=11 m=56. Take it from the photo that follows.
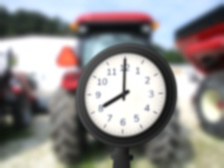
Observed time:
h=8 m=0
